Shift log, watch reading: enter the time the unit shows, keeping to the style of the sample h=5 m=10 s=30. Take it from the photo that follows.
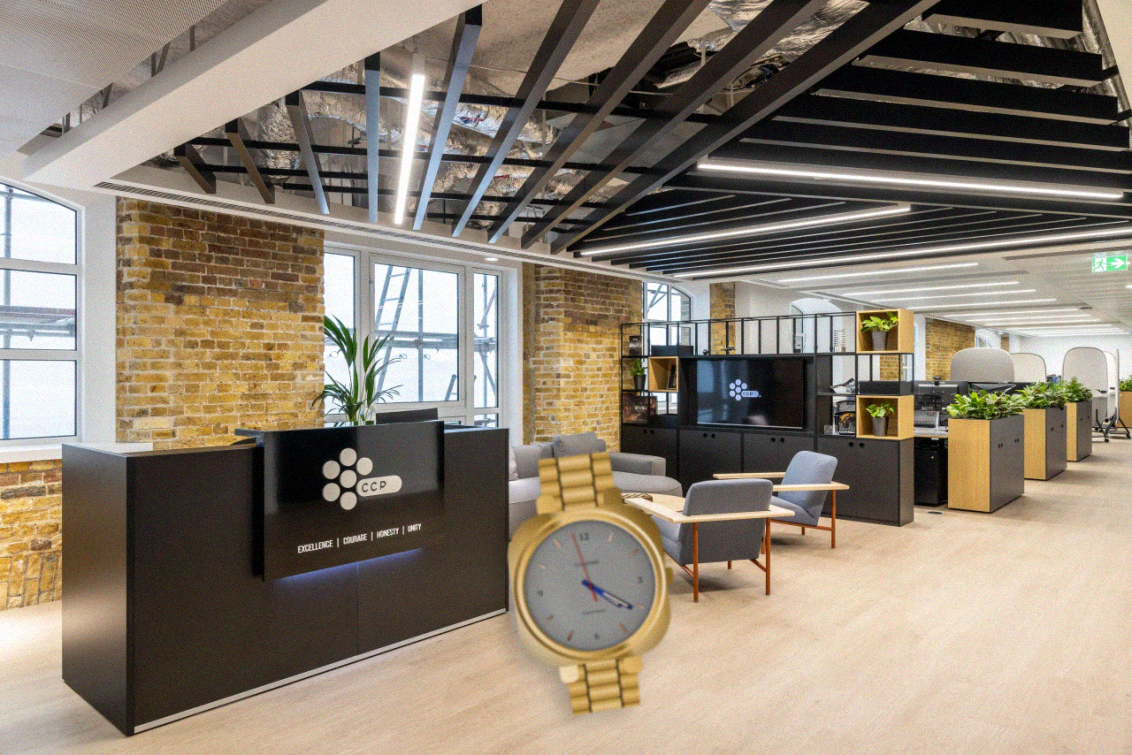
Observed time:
h=4 m=20 s=58
